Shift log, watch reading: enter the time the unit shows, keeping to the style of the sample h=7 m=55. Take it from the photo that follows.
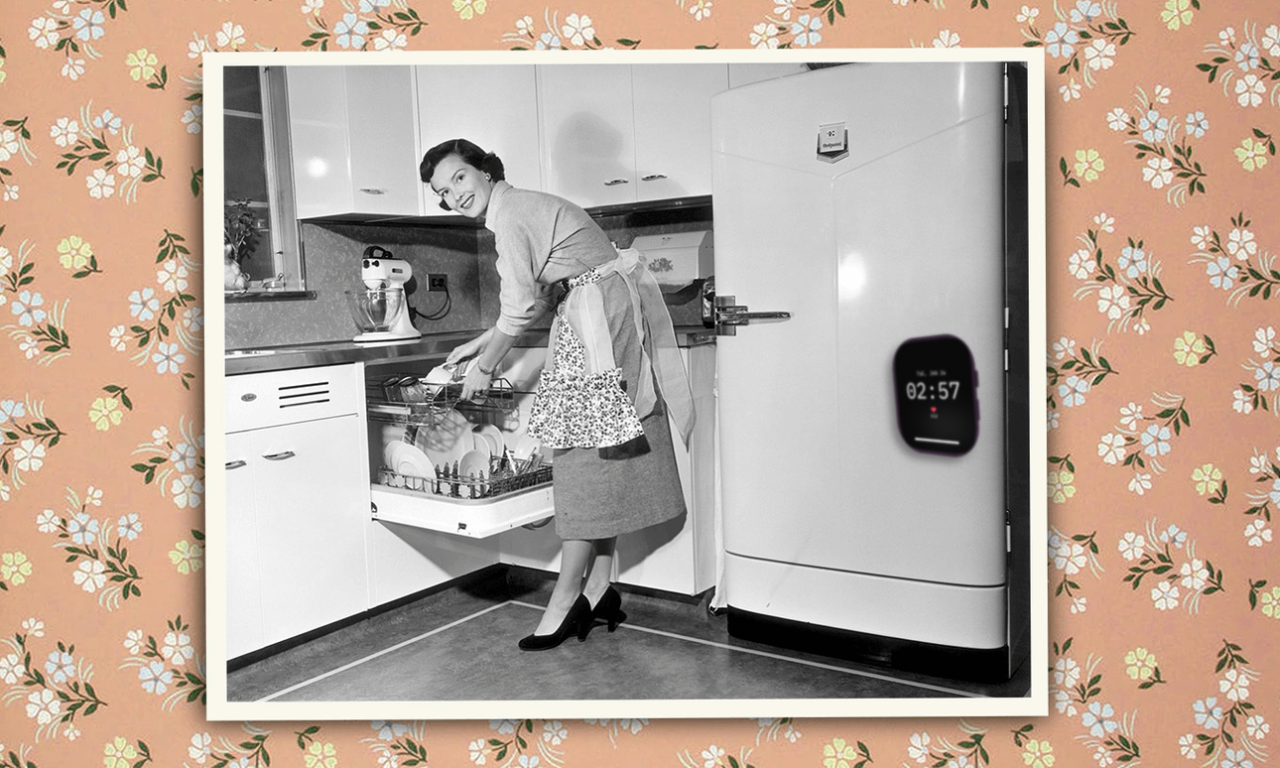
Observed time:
h=2 m=57
